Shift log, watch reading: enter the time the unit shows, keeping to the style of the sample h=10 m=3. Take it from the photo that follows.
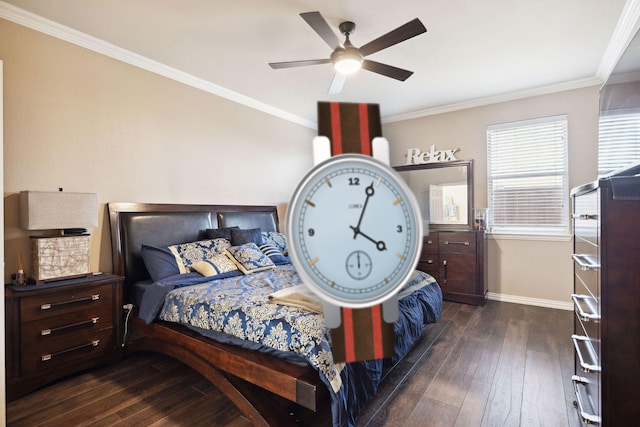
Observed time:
h=4 m=4
